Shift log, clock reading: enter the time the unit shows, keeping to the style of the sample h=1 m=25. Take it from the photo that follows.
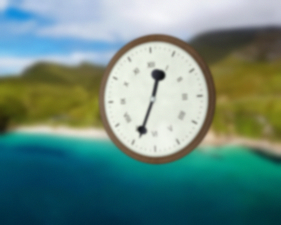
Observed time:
h=12 m=34
